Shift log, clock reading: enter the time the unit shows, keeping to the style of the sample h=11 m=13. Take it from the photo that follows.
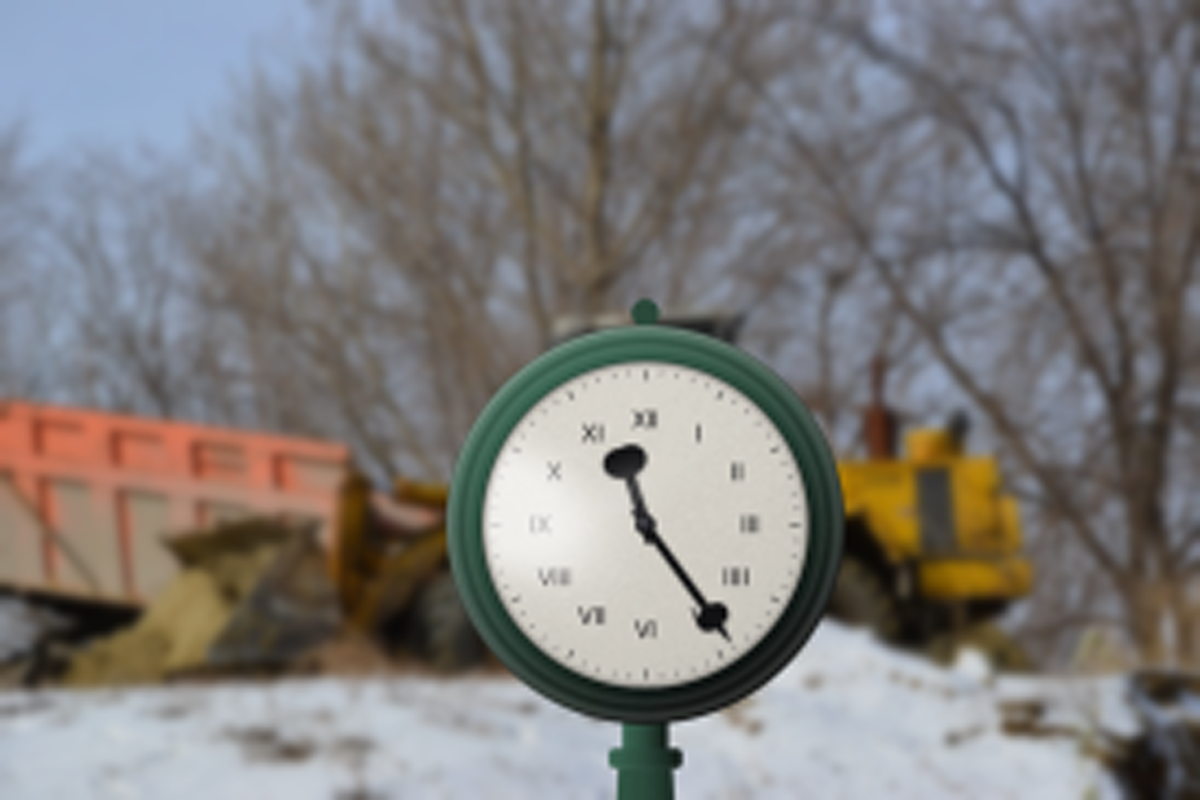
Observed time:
h=11 m=24
